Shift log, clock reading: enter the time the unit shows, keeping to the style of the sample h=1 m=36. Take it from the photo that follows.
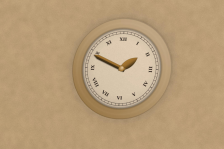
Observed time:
h=1 m=49
